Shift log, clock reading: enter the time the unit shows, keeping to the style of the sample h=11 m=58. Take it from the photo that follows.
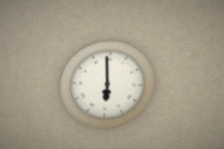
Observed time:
h=5 m=59
